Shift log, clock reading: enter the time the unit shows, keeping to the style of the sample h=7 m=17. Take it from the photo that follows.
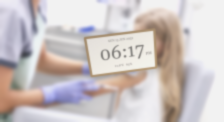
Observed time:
h=6 m=17
